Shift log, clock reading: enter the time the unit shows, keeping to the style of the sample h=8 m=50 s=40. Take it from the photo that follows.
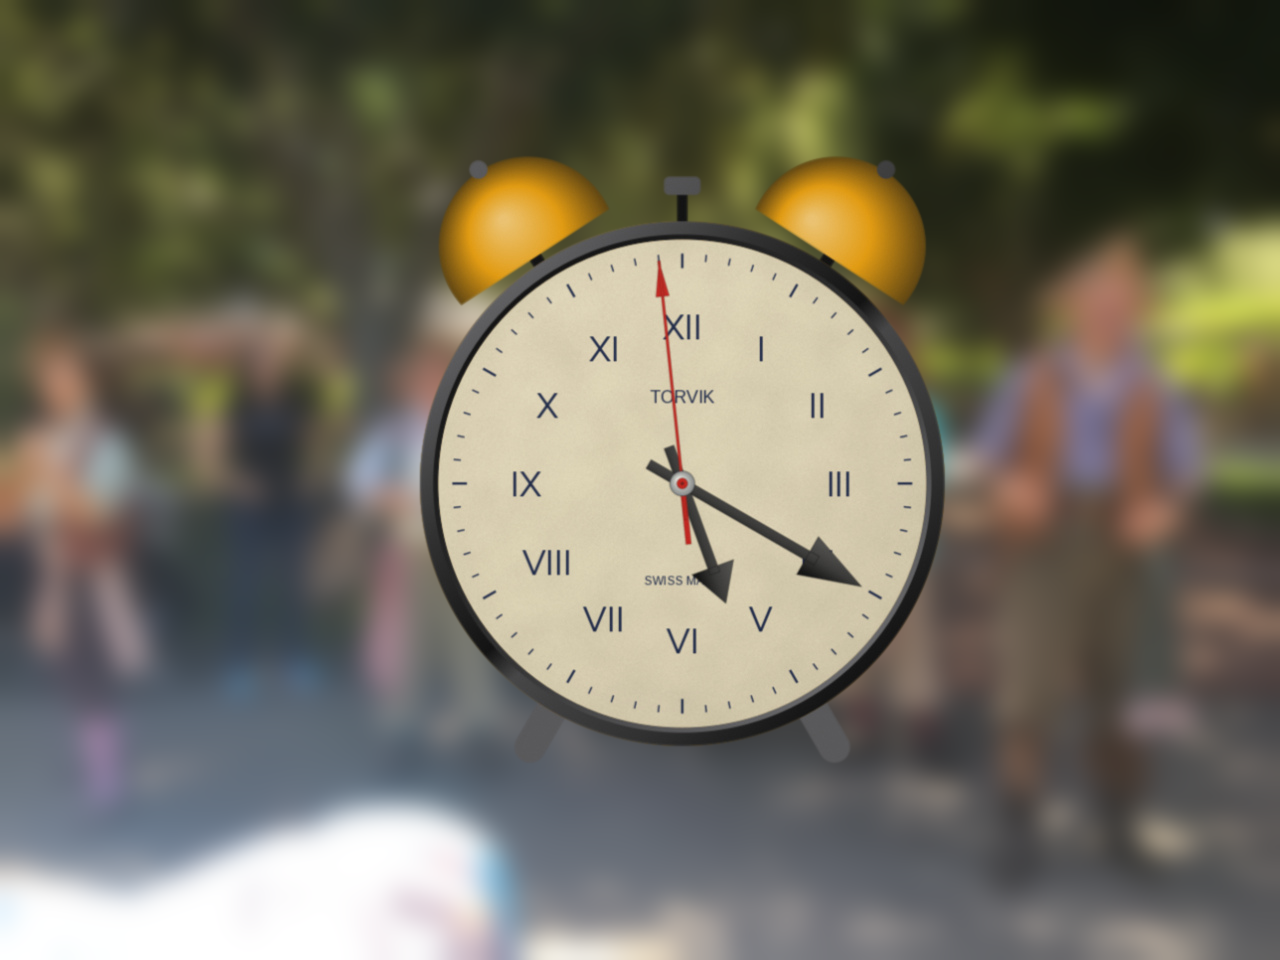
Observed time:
h=5 m=19 s=59
